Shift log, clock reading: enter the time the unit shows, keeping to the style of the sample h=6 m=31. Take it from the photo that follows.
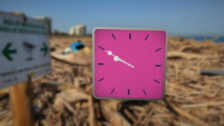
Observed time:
h=9 m=50
